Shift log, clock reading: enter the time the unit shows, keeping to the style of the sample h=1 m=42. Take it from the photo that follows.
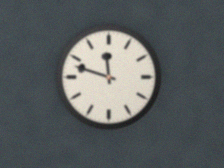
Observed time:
h=11 m=48
